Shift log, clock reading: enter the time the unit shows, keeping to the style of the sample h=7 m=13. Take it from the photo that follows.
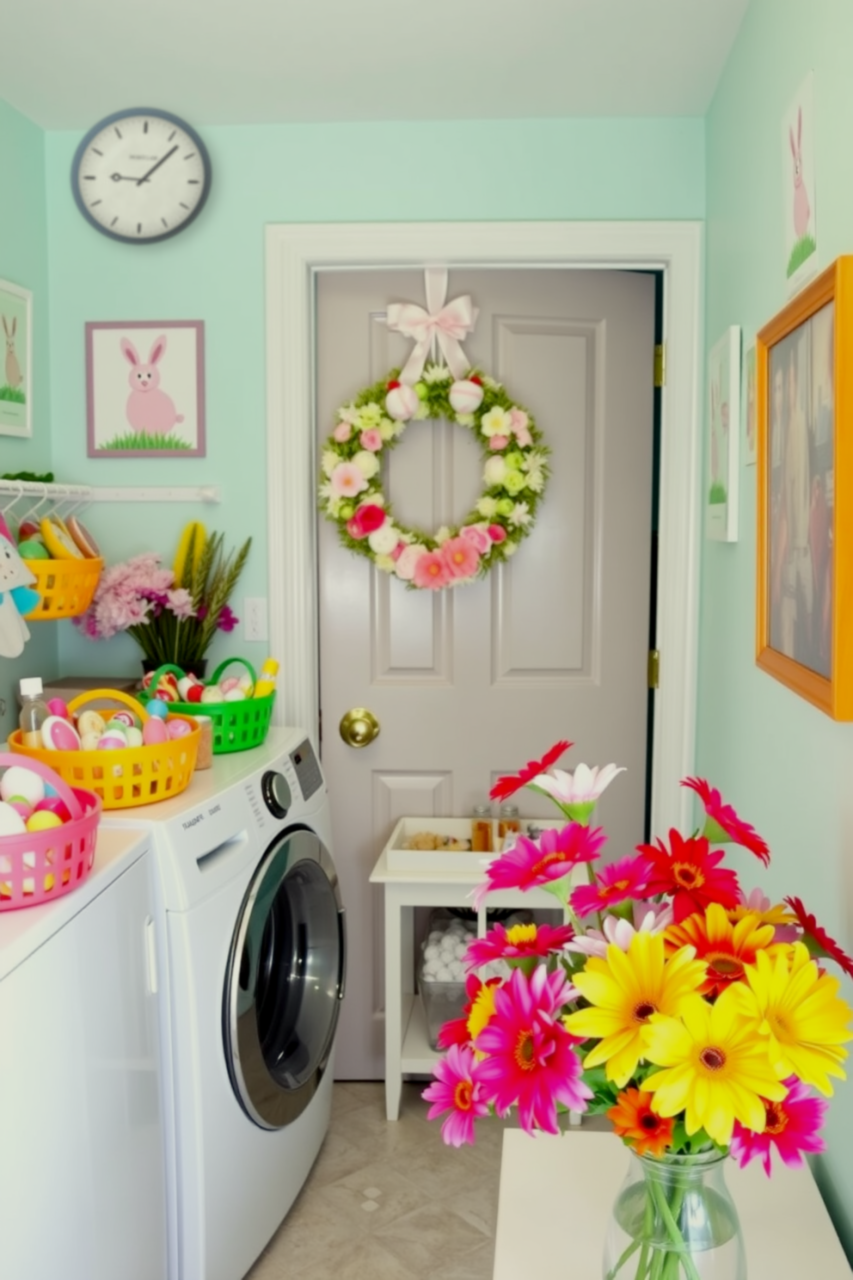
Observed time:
h=9 m=7
